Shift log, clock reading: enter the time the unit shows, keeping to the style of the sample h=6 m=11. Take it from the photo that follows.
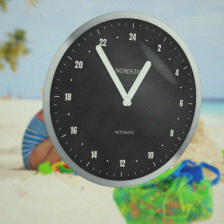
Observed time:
h=1 m=54
